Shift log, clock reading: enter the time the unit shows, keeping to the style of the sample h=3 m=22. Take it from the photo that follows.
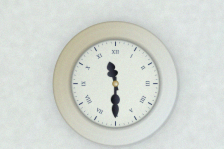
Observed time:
h=11 m=30
